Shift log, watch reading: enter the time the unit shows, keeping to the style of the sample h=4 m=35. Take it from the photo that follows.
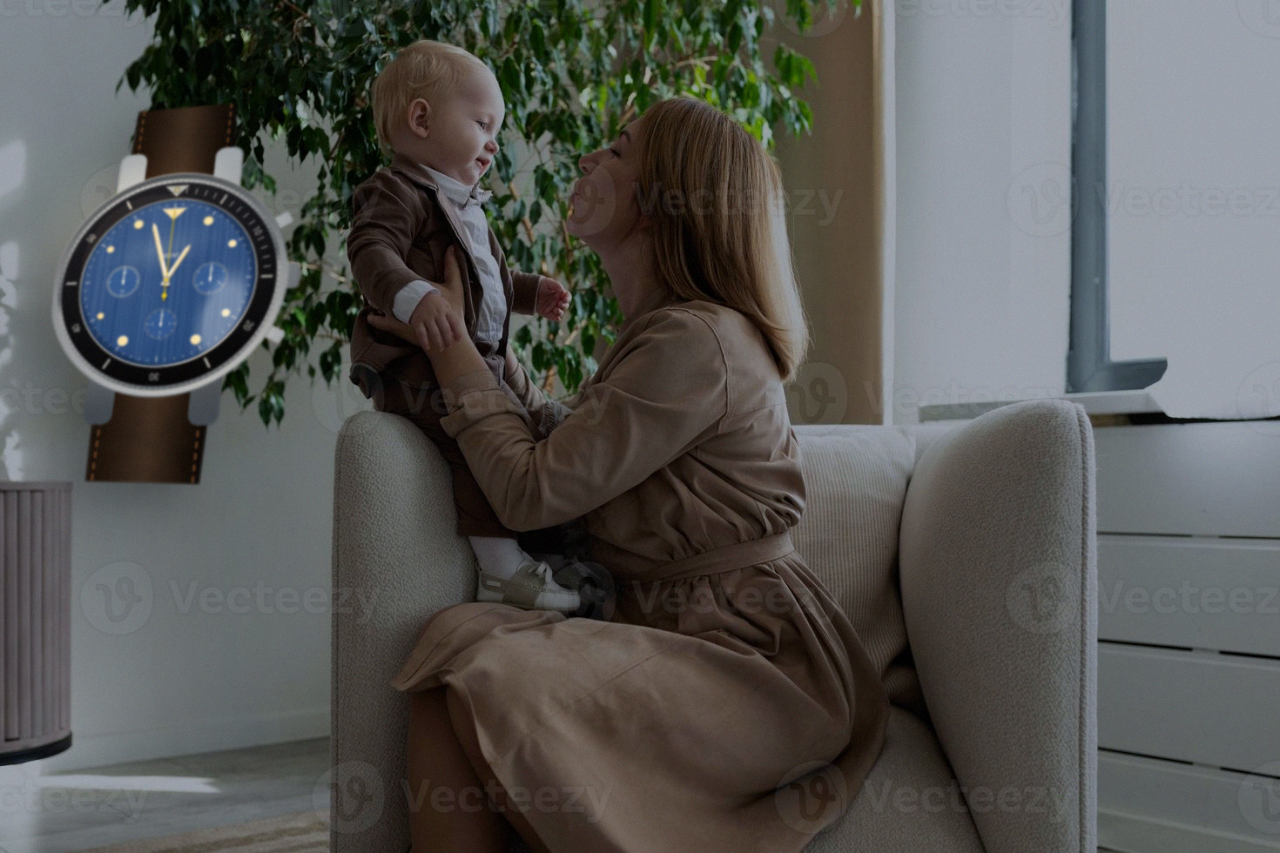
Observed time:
h=12 m=57
